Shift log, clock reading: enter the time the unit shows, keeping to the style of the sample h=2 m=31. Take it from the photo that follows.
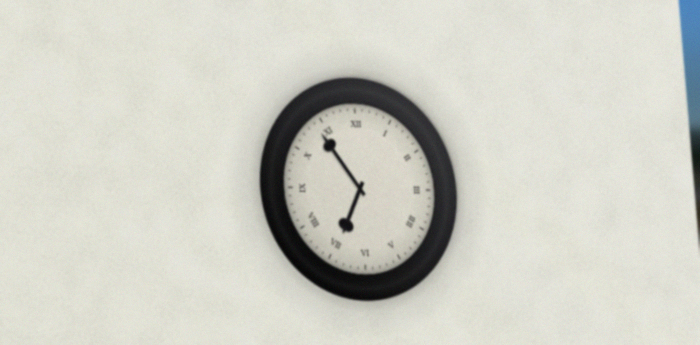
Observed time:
h=6 m=54
